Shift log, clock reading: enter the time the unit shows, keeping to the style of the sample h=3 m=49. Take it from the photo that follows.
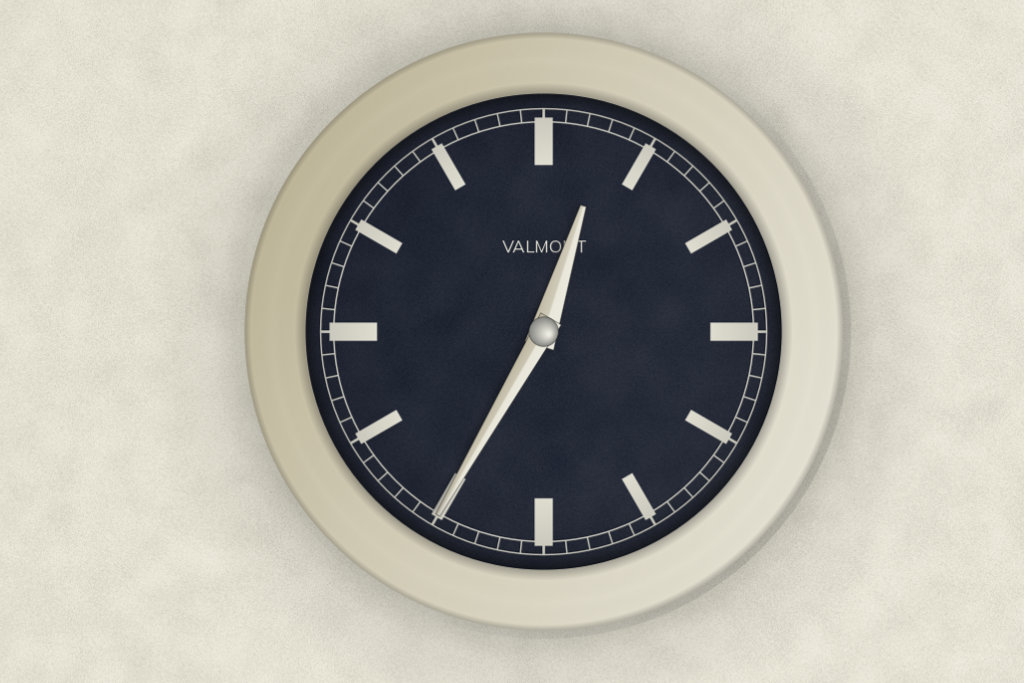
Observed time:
h=12 m=35
